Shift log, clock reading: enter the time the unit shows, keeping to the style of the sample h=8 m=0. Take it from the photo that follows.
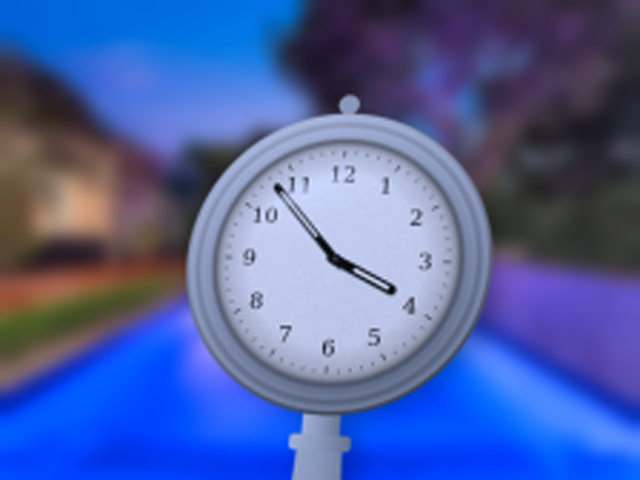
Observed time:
h=3 m=53
